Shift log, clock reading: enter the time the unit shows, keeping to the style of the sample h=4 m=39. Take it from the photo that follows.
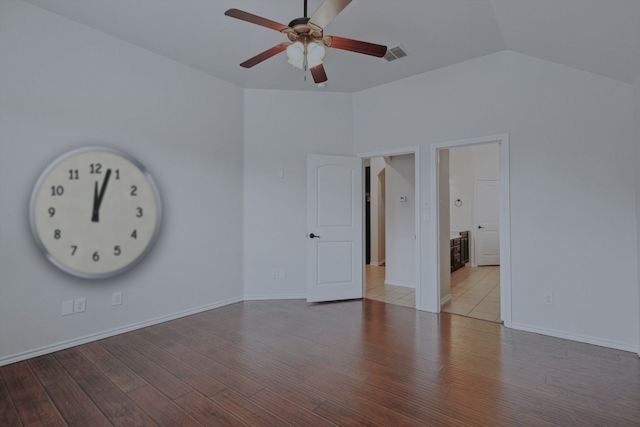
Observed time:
h=12 m=3
